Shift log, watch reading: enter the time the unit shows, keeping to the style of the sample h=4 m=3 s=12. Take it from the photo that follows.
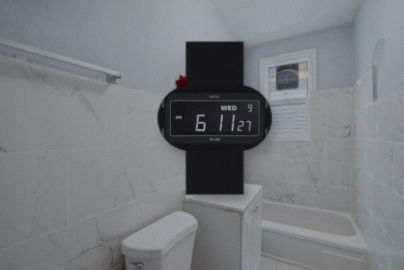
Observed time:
h=6 m=11 s=27
